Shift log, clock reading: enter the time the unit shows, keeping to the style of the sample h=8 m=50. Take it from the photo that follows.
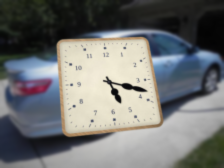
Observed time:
h=5 m=18
